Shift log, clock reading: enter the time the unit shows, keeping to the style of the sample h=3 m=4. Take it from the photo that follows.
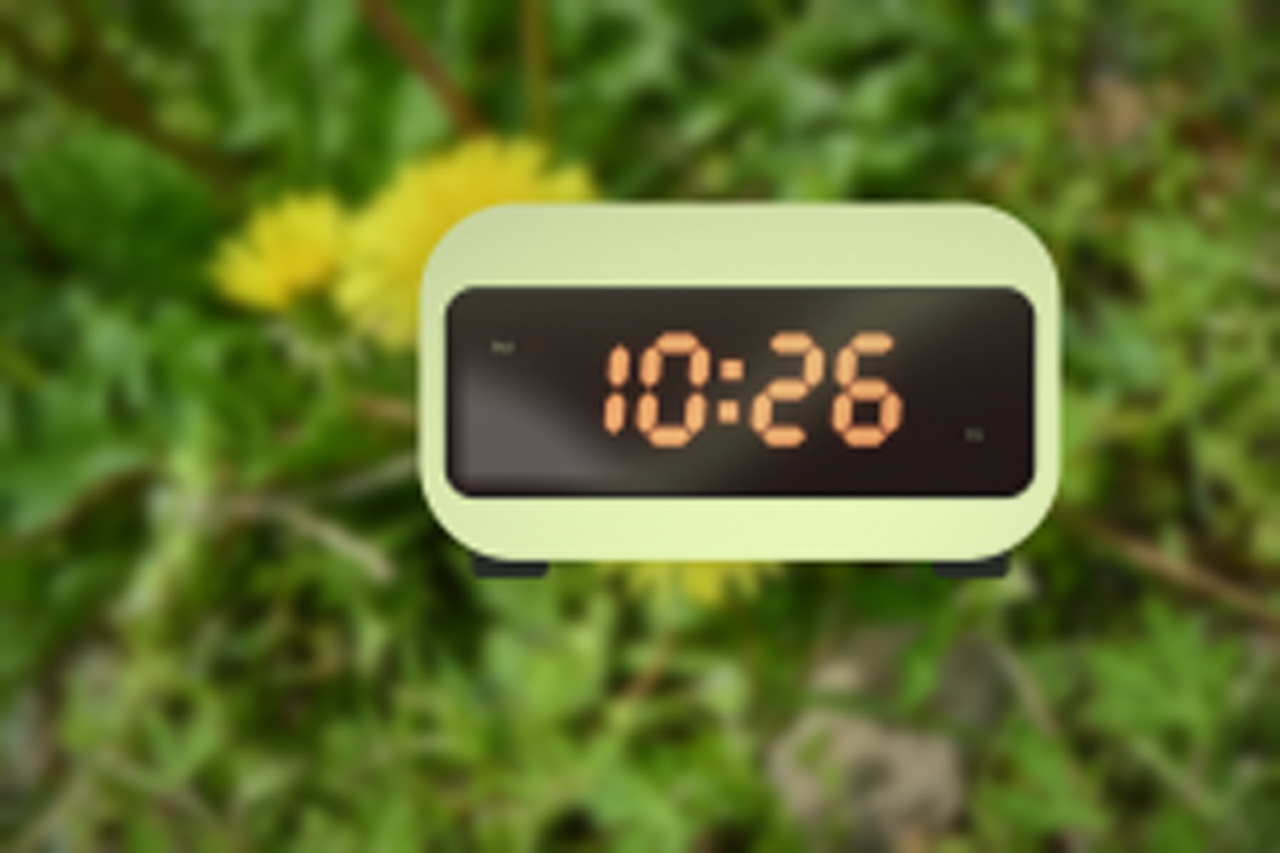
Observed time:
h=10 m=26
